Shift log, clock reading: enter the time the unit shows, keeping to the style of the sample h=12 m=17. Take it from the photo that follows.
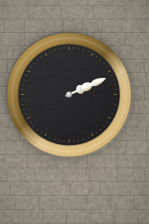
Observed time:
h=2 m=11
